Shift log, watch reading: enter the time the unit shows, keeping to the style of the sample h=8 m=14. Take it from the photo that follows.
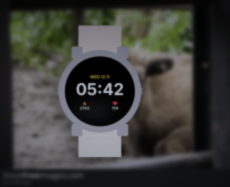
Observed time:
h=5 m=42
